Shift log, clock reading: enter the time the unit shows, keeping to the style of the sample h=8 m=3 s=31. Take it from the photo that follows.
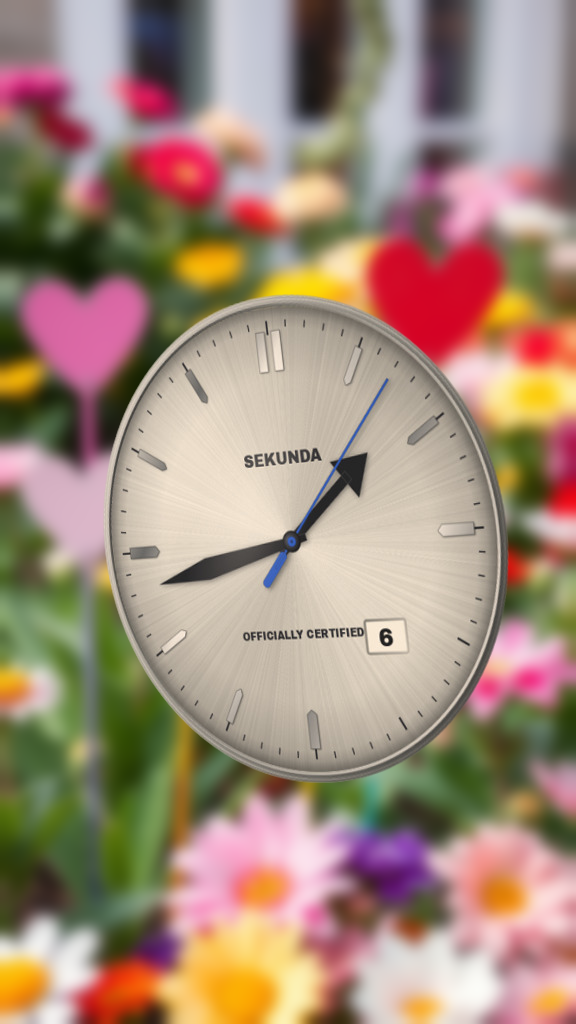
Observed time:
h=1 m=43 s=7
